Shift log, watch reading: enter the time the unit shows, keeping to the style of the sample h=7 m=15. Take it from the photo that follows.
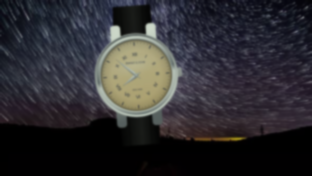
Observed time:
h=7 m=52
